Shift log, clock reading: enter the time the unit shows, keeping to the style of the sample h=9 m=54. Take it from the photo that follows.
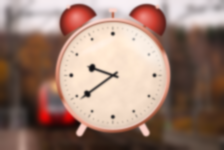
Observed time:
h=9 m=39
